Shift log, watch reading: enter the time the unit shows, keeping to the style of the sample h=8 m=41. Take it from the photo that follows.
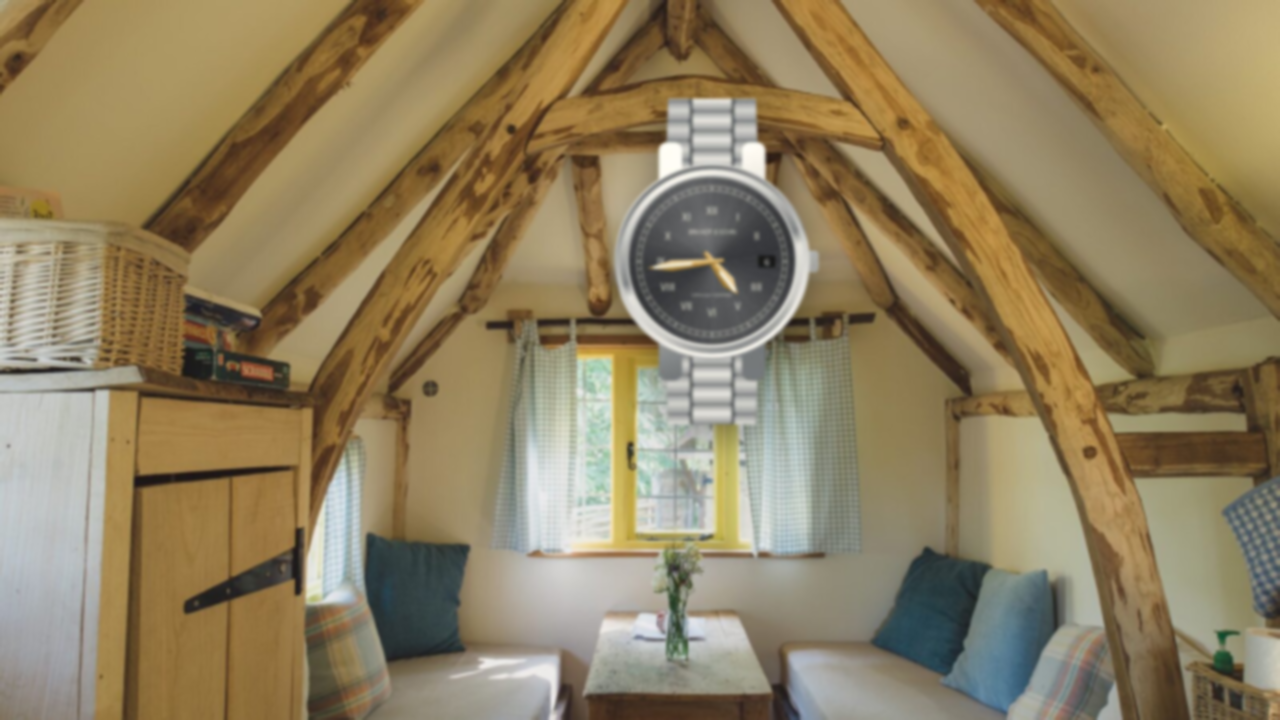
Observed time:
h=4 m=44
